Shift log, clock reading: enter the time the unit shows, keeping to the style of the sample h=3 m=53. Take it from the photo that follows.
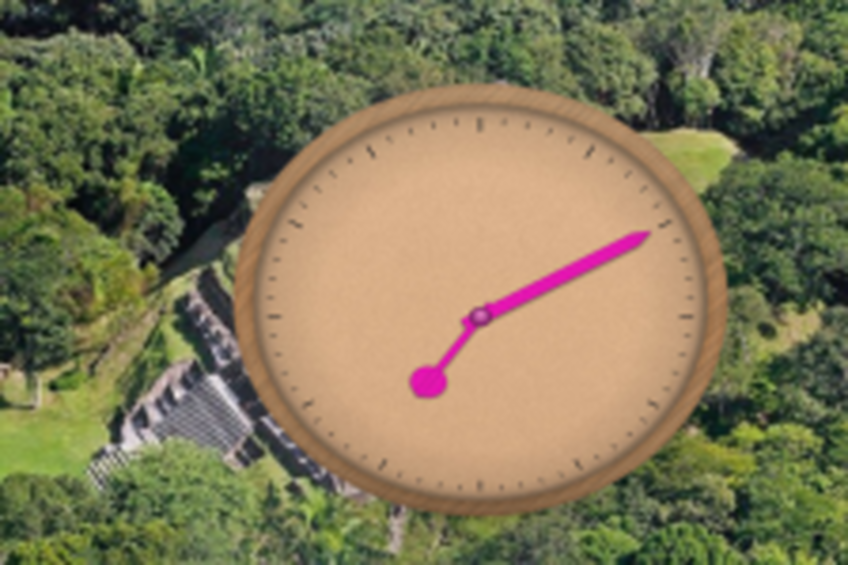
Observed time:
h=7 m=10
